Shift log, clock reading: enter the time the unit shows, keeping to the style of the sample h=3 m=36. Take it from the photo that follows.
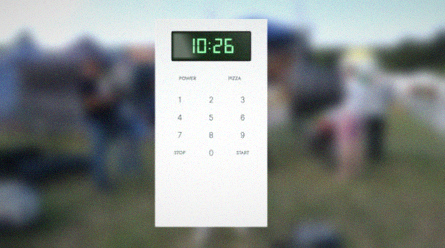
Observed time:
h=10 m=26
